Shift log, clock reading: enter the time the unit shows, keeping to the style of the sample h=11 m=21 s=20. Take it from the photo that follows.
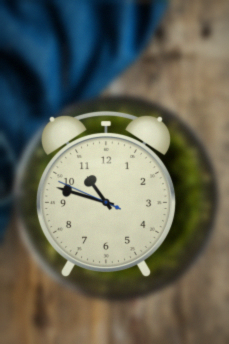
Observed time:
h=10 m=47 s=49
